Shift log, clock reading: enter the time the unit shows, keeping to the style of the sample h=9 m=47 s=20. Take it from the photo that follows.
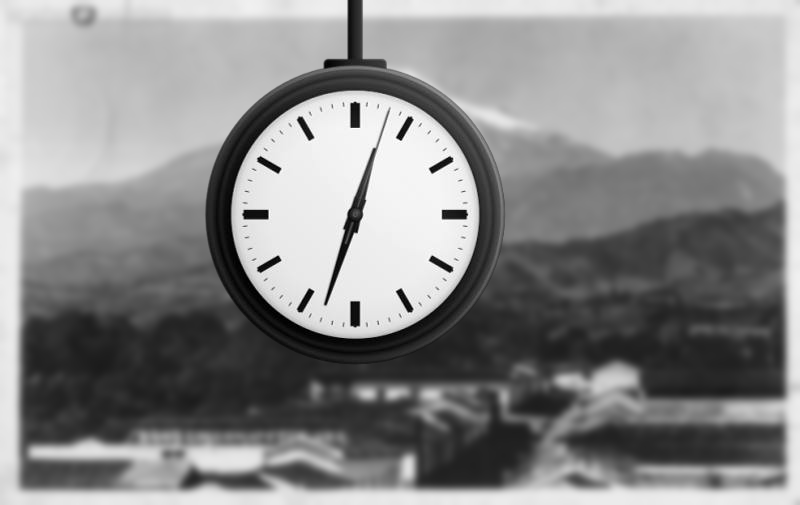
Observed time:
h=12 m=33 s=3
